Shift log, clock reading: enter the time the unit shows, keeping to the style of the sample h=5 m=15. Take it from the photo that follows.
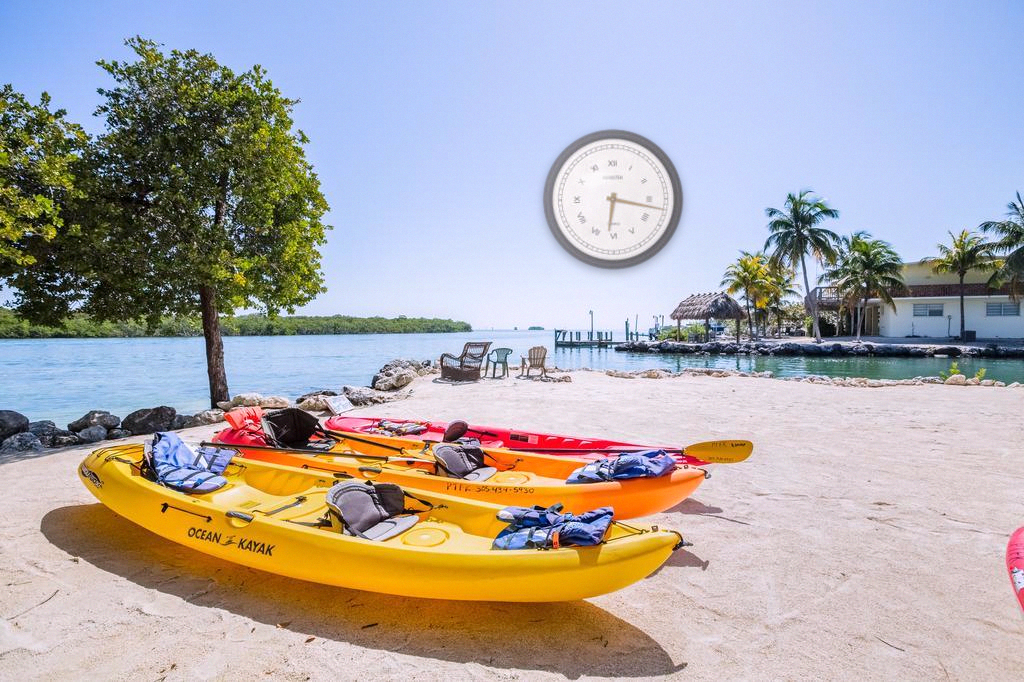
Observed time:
h=6 m=17
